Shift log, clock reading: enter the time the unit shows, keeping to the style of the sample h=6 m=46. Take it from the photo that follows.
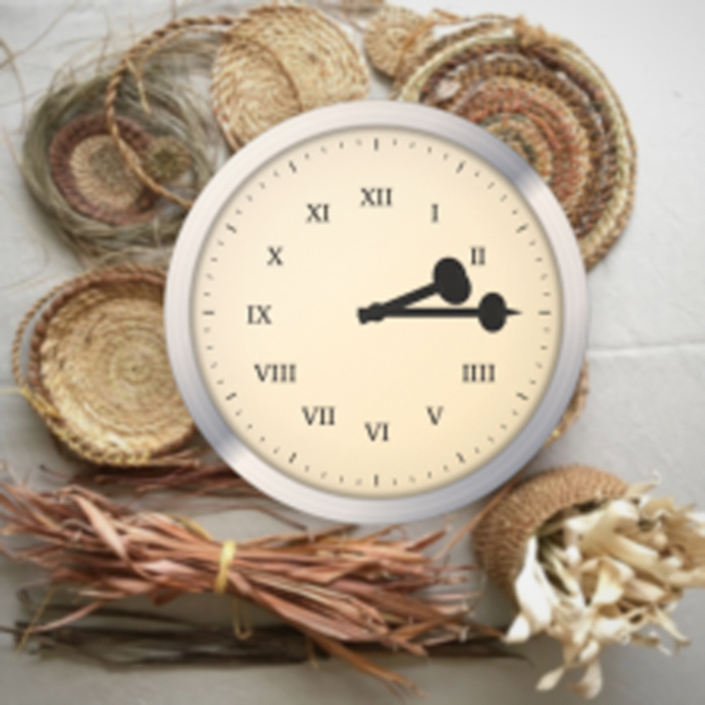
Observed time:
h=2 m=15
